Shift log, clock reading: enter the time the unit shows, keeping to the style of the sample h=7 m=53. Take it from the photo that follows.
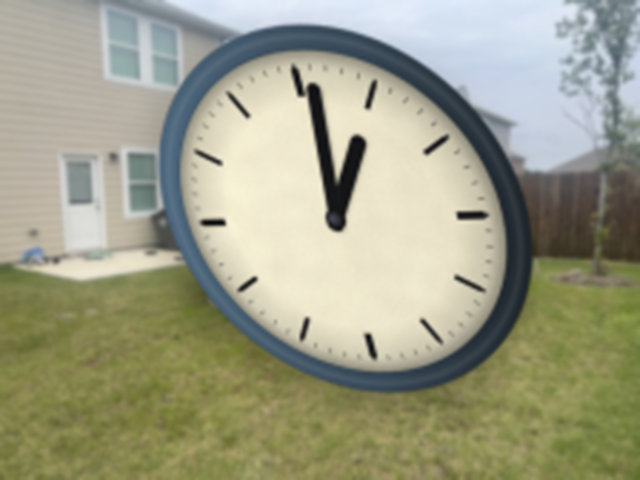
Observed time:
h=1 m=1
